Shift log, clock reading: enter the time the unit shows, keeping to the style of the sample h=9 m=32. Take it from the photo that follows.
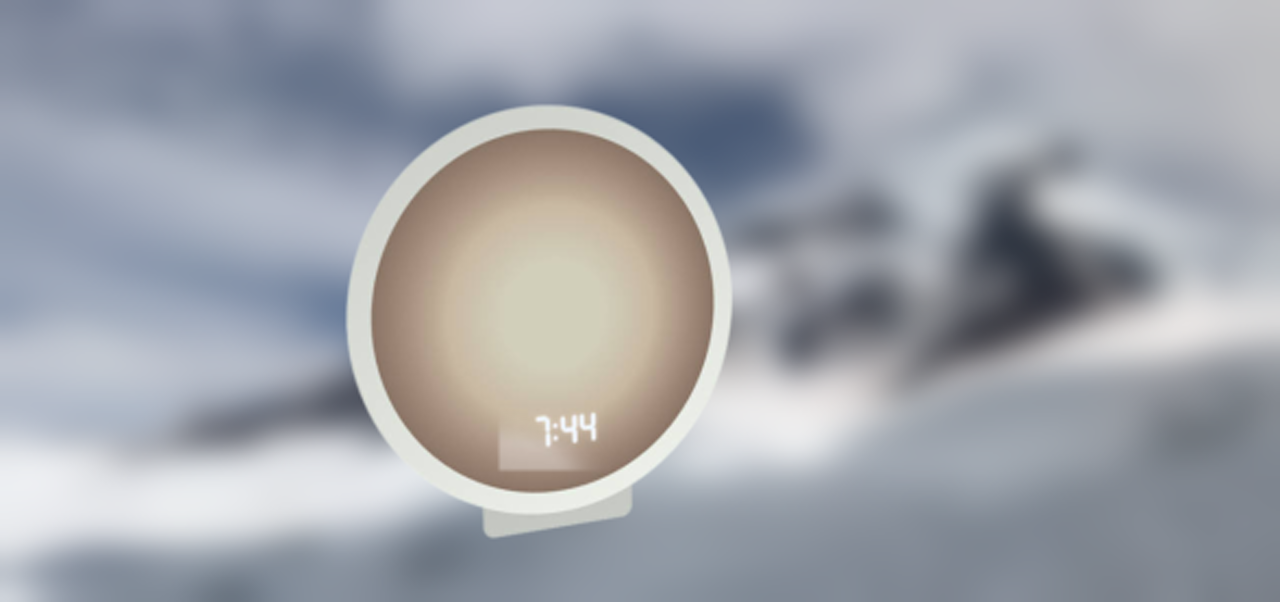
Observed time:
h=7 m=44
